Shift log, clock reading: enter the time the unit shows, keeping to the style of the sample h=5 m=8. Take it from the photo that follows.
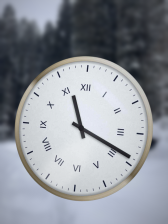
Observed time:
h=11 m=19
